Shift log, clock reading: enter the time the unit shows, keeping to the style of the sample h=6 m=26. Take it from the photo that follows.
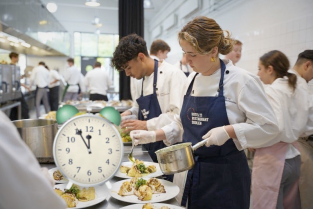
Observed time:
h=11 m=55
